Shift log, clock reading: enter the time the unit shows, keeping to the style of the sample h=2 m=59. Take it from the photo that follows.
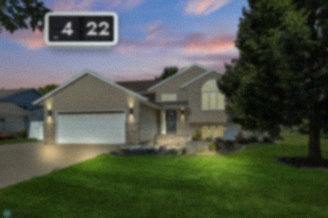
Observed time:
h=4 m=22
